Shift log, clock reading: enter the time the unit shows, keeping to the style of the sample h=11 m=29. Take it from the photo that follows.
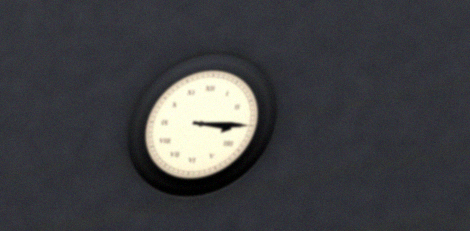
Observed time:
h=3 m=15
